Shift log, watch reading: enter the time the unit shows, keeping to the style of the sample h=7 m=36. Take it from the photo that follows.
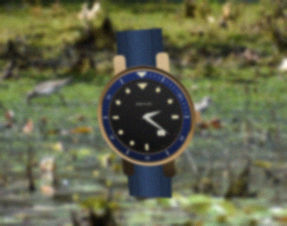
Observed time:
h=2 m=21
